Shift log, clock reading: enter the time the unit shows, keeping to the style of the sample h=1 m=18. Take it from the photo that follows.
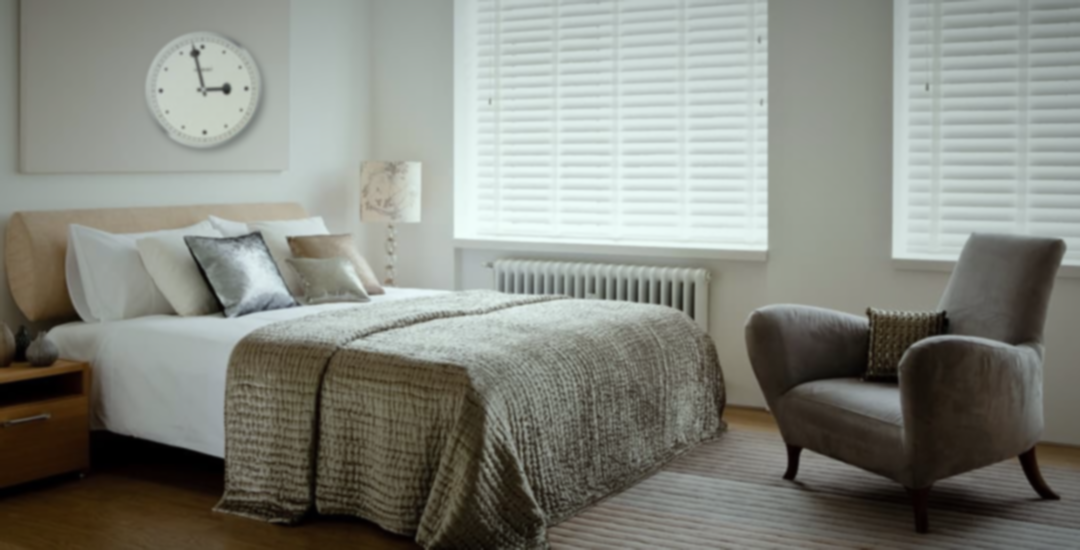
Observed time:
h=2 m=58
